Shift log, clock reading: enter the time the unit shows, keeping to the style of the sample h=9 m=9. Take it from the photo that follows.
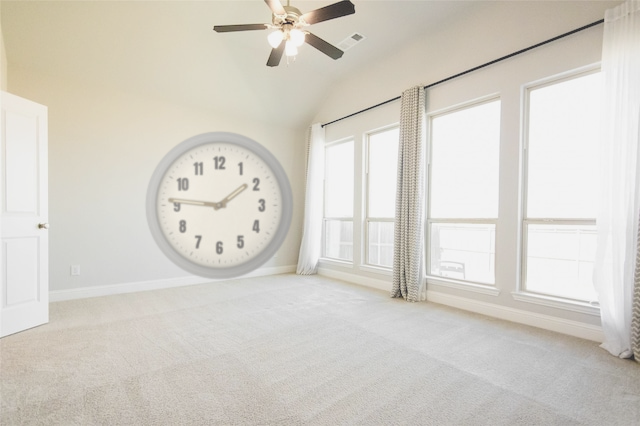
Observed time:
h=1 m=46
